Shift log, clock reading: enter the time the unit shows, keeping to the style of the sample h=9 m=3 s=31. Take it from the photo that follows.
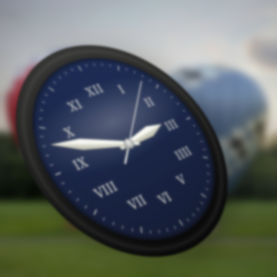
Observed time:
h=2 m=48 s=8
